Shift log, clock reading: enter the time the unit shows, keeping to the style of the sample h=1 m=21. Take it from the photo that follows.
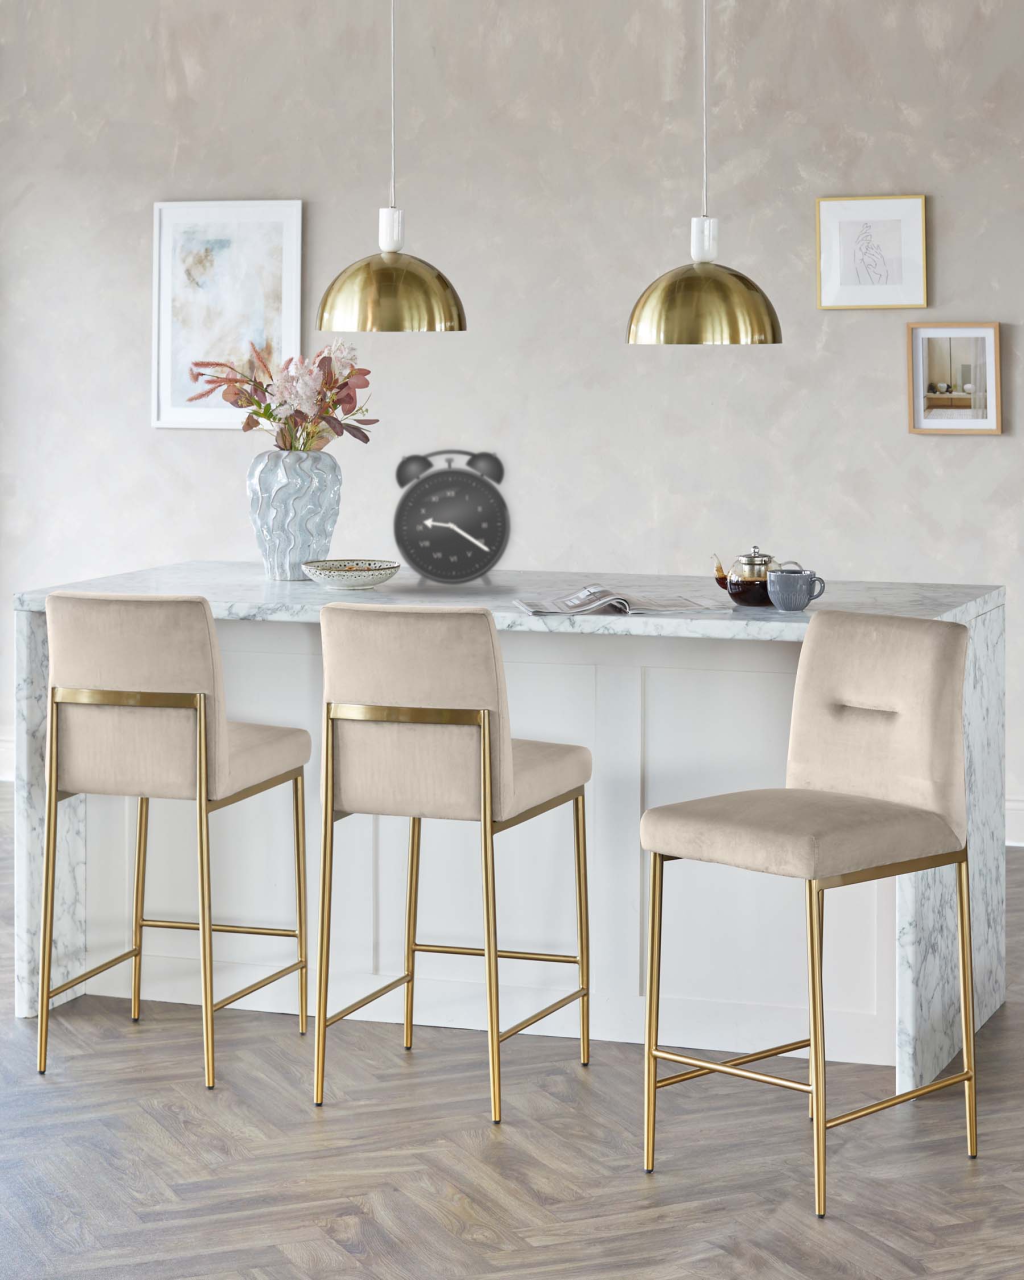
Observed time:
h=9 m=21
